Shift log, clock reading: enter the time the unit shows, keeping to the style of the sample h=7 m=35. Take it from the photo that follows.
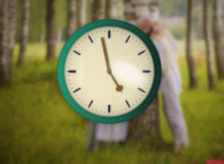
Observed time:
h=4 m=58
